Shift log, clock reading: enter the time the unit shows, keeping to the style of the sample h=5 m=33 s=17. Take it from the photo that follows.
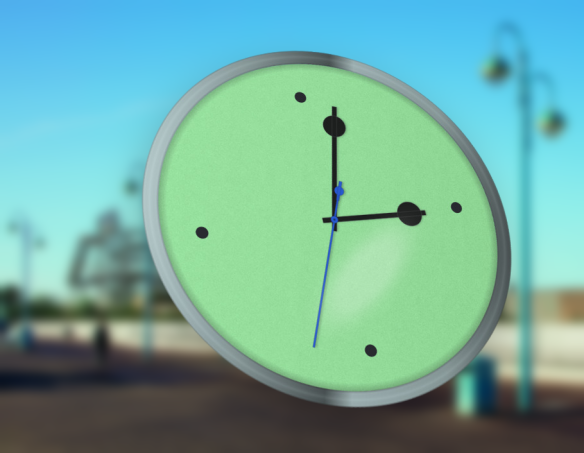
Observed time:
h=3 m=2 s=34
